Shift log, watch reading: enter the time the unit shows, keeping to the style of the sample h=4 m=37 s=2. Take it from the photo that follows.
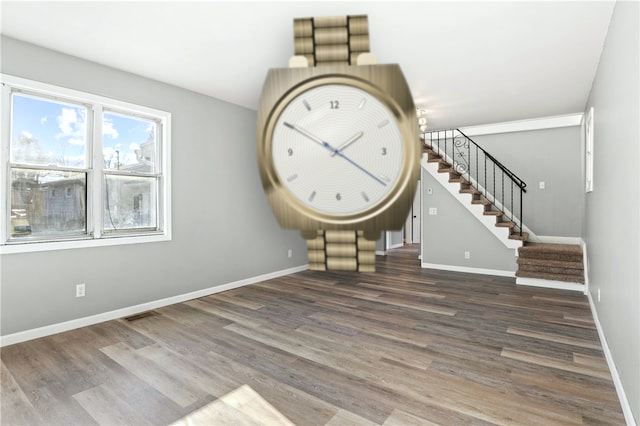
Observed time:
h=1 m=50 s=21
